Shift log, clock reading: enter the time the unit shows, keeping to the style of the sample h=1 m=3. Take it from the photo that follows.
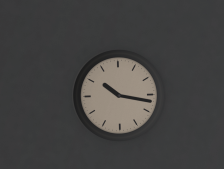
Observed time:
h=10 m=17
